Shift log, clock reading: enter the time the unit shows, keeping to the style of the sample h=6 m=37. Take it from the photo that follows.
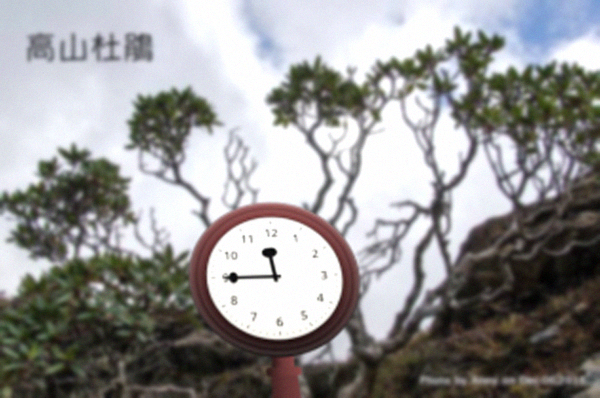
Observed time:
h=11 m=45
